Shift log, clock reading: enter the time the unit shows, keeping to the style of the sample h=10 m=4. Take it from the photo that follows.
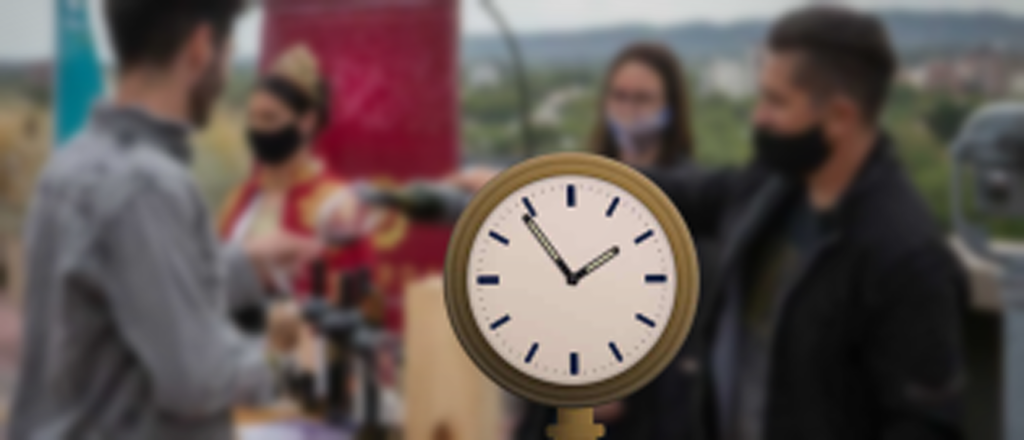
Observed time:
h=1 m=54
